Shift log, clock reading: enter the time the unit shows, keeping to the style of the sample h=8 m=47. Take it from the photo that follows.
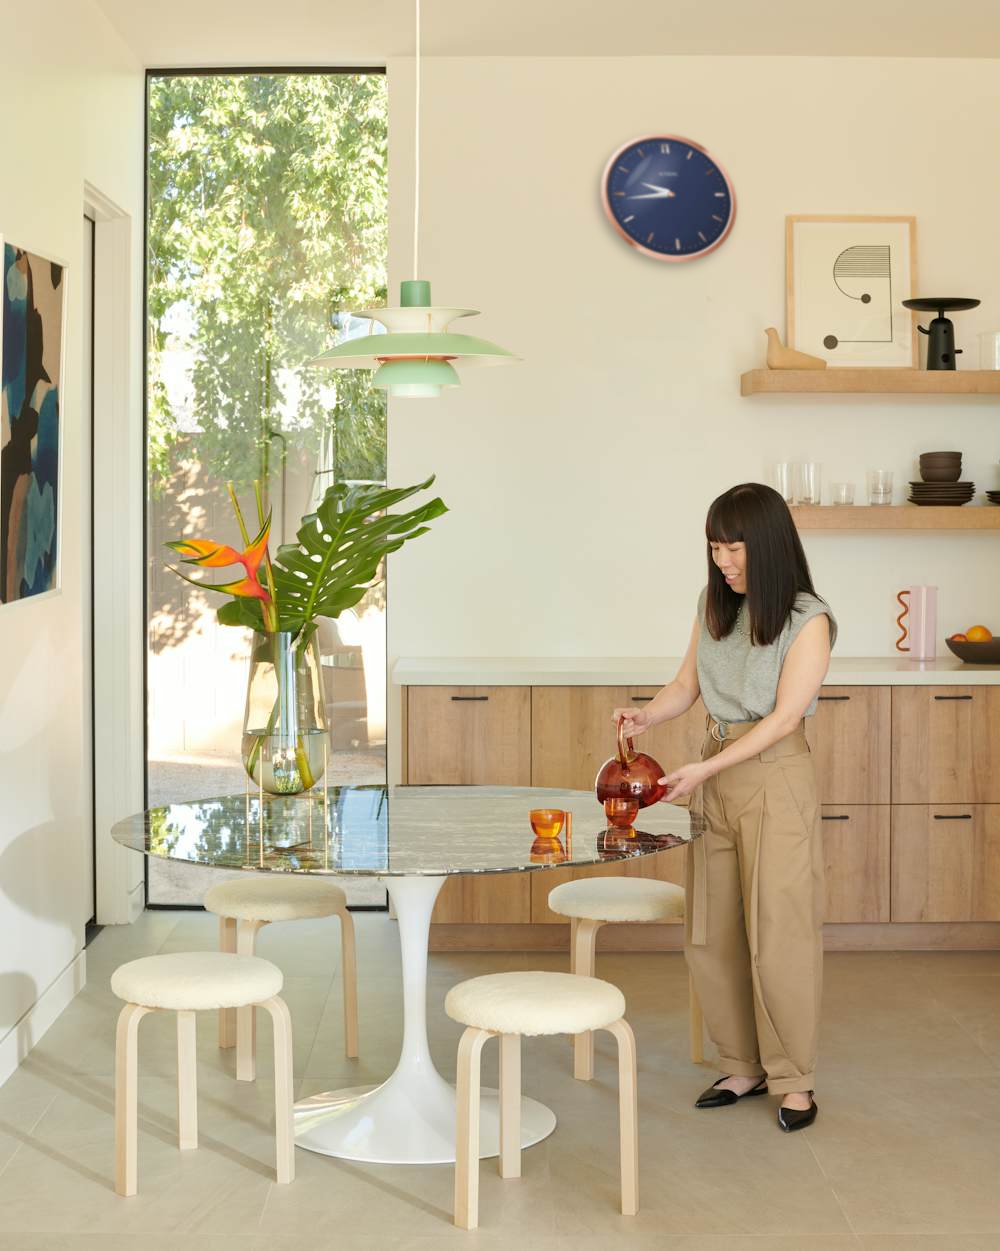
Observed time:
h=9 m=44
